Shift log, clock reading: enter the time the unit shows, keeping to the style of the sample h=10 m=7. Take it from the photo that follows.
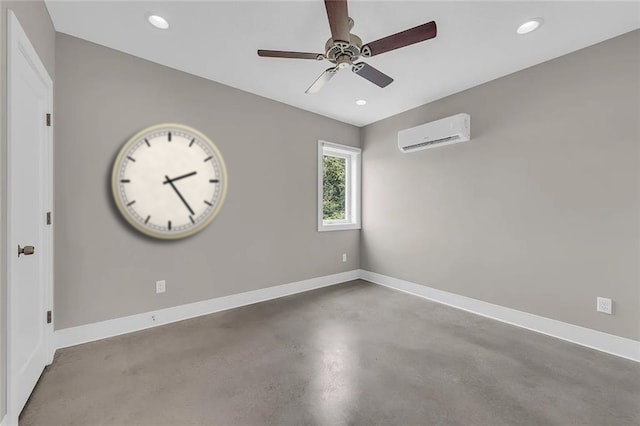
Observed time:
h=2 m=24
